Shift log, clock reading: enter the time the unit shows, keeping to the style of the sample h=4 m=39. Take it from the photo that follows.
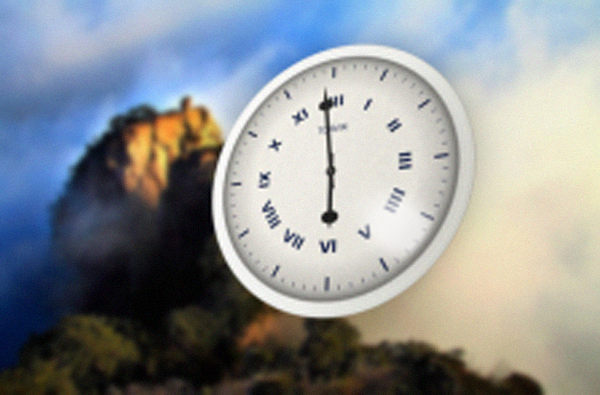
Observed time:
h=5 m=59
